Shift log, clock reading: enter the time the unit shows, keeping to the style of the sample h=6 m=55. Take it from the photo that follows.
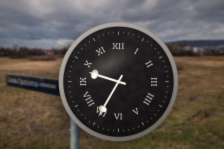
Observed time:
h=9 m=35
